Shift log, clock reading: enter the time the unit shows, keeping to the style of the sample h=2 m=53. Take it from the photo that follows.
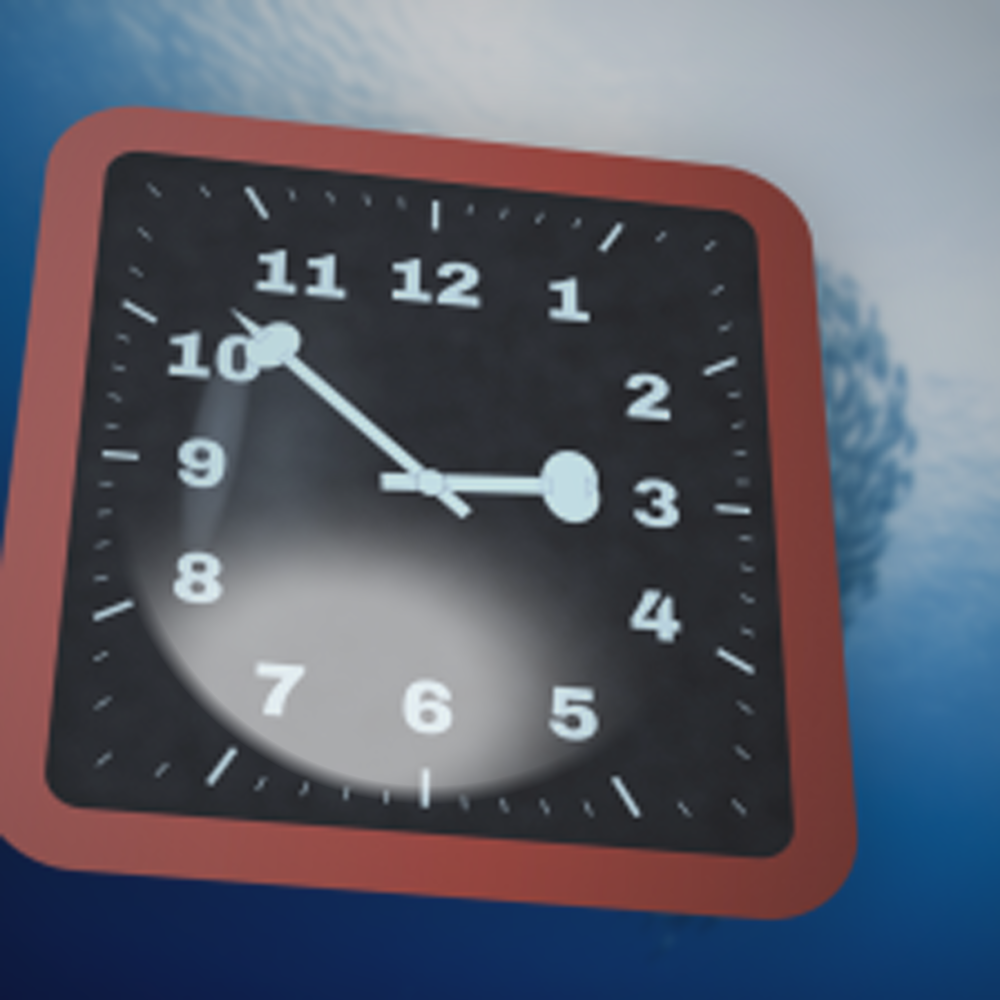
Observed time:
h=2 m=52
